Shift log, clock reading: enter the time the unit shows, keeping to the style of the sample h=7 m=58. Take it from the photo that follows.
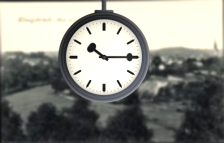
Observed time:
h=10 m=15
